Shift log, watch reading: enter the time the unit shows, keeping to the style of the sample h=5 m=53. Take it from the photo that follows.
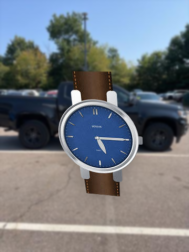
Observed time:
h=5 m=15
